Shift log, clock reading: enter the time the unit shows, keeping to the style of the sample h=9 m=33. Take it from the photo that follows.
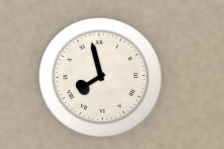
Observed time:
h=7 m=58
